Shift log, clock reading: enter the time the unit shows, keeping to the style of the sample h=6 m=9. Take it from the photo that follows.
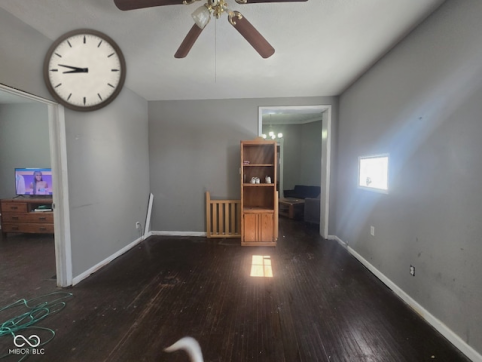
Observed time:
h=8 m=47
